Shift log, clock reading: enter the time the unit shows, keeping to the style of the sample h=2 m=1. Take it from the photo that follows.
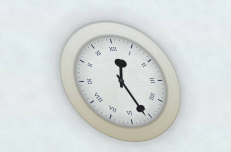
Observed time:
h=12 m=26
